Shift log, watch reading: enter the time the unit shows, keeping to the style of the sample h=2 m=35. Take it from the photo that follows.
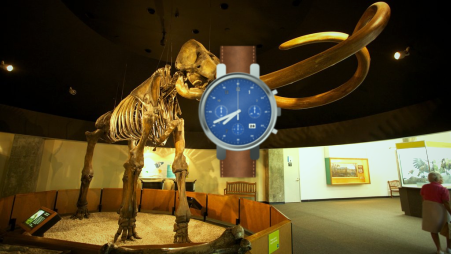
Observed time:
h=7 m=41
